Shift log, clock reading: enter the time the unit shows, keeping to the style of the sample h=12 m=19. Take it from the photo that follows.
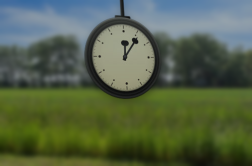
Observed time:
h=12 m=6
